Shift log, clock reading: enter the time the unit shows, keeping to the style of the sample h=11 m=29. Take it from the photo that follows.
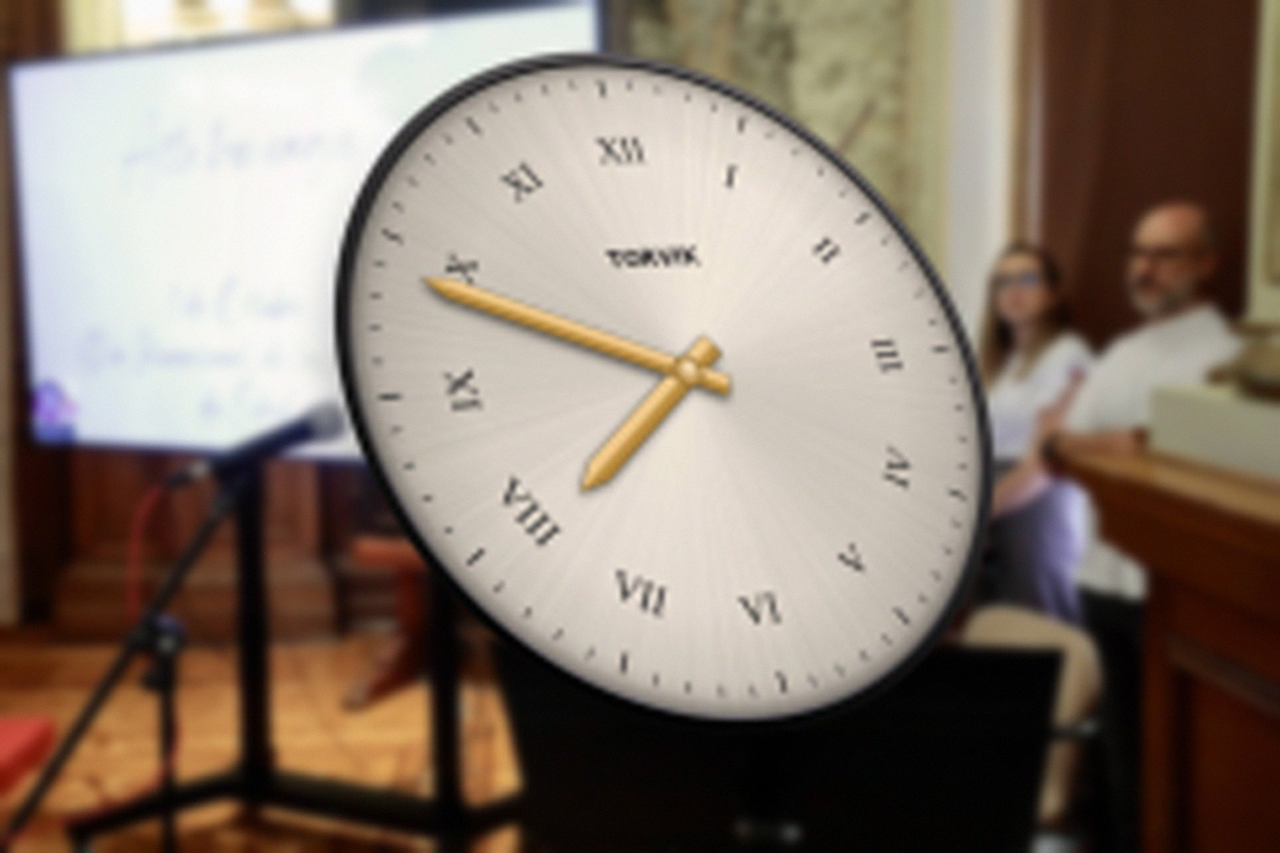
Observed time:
h=7 m=49
